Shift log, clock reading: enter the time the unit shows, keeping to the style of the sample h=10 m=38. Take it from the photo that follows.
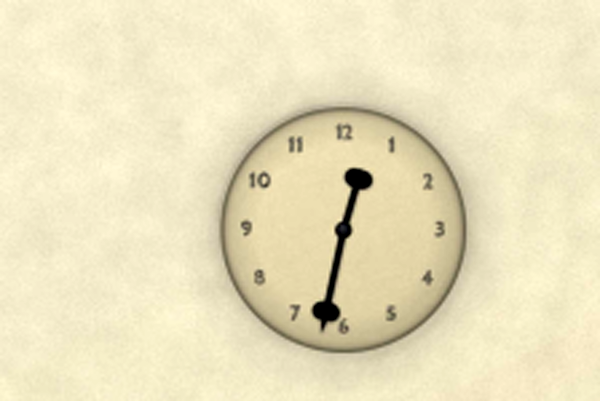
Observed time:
h=12 m=32
